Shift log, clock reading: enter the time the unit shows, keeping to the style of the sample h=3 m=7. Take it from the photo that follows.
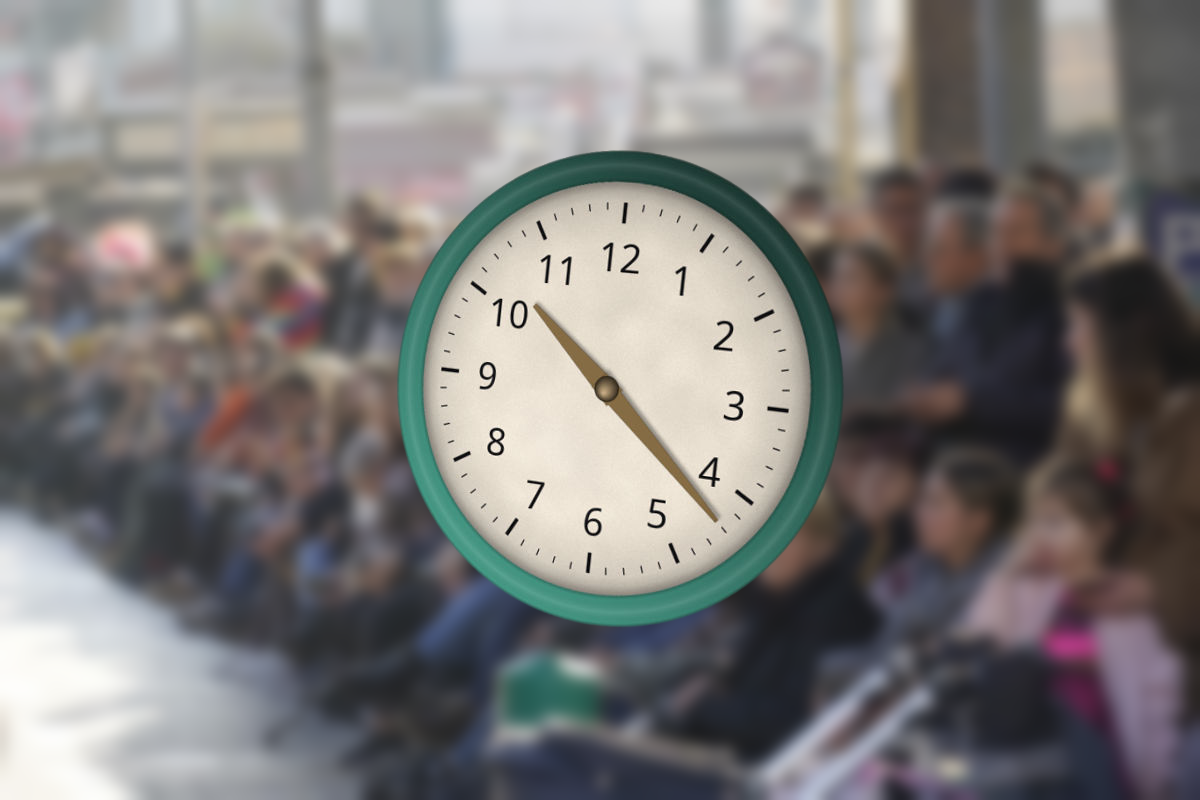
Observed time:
h=10 m=22
